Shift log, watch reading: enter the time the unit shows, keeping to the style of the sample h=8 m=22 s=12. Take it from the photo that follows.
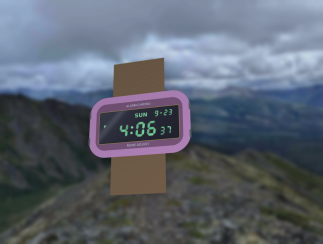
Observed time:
h=4 m=6 s=37
